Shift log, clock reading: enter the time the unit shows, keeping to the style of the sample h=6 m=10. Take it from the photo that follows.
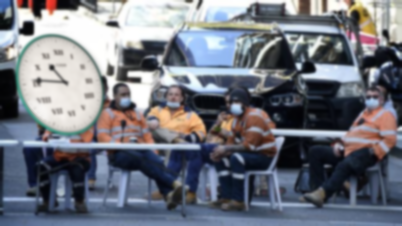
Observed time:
h=10 m=46
